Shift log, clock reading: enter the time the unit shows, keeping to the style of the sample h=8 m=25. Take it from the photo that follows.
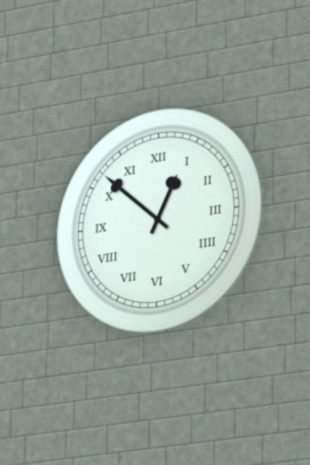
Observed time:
h=12 m=52
